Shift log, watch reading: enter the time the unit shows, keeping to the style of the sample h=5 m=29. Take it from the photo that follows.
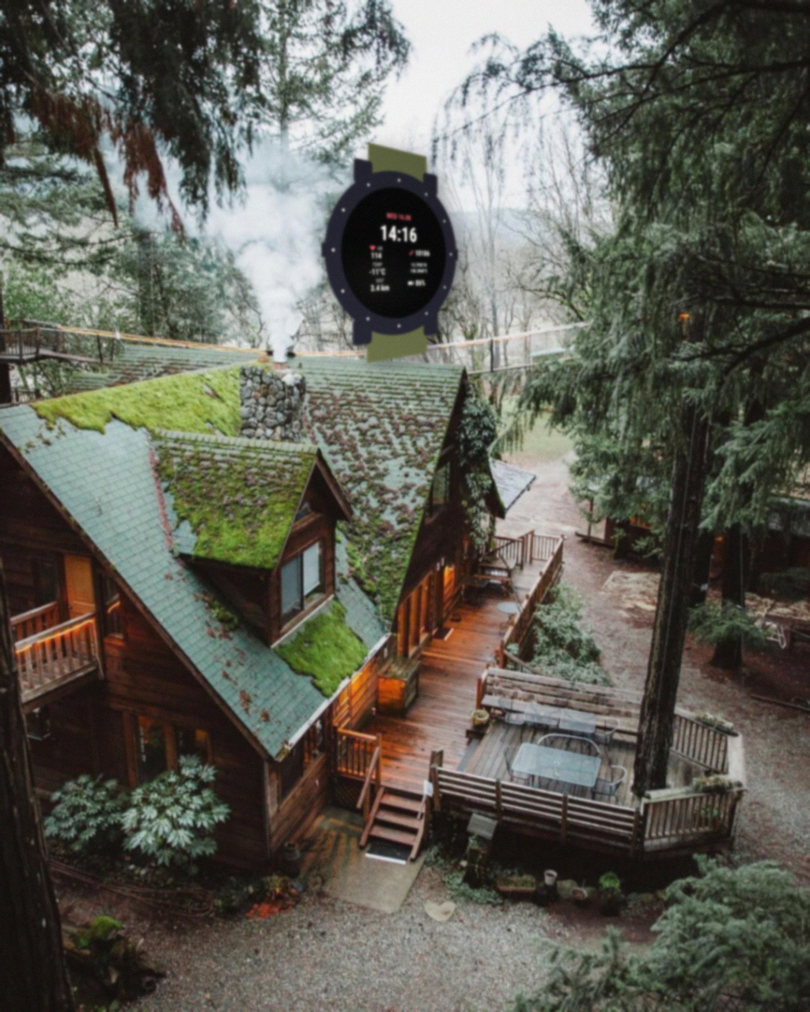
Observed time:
h=14 m=16
